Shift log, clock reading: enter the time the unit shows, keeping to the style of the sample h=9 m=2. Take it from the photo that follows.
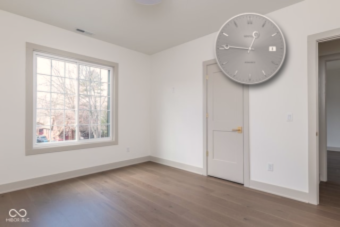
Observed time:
h=12 m=46
